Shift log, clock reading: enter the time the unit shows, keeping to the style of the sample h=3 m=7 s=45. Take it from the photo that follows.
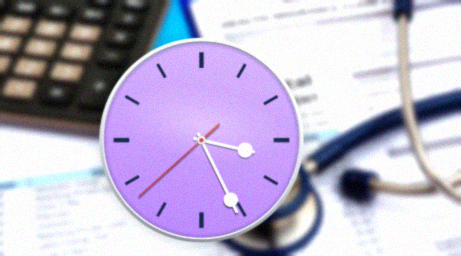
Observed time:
h=3 m=25 s=38
